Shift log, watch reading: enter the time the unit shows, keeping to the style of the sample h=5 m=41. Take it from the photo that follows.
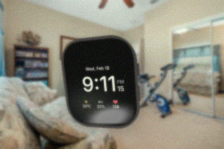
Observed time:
h=9 m=11
